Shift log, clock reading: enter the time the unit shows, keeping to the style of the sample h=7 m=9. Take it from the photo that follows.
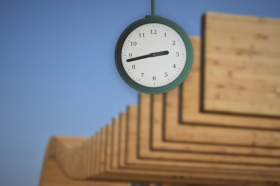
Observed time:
h=2 m=43
